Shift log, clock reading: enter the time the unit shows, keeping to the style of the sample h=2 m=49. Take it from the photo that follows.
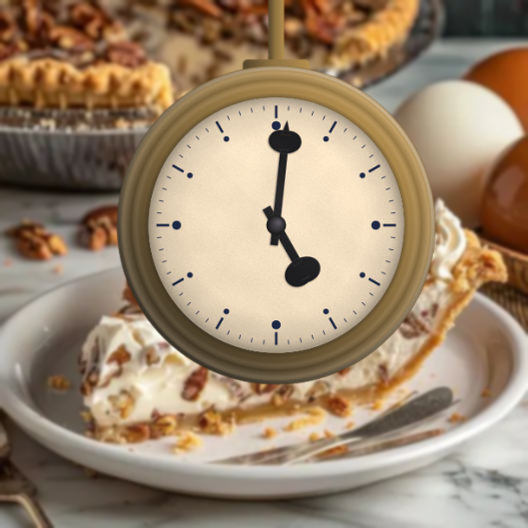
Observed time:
h=5 m=1
